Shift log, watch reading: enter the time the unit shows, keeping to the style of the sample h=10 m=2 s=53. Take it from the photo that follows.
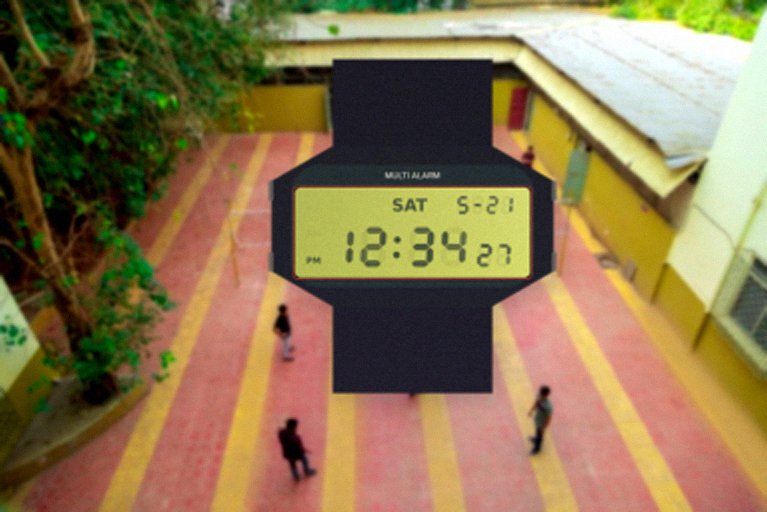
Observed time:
h=12 m=34 s=27
